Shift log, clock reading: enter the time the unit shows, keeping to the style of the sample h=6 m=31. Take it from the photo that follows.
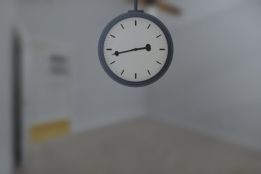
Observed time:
h=2 m=43
